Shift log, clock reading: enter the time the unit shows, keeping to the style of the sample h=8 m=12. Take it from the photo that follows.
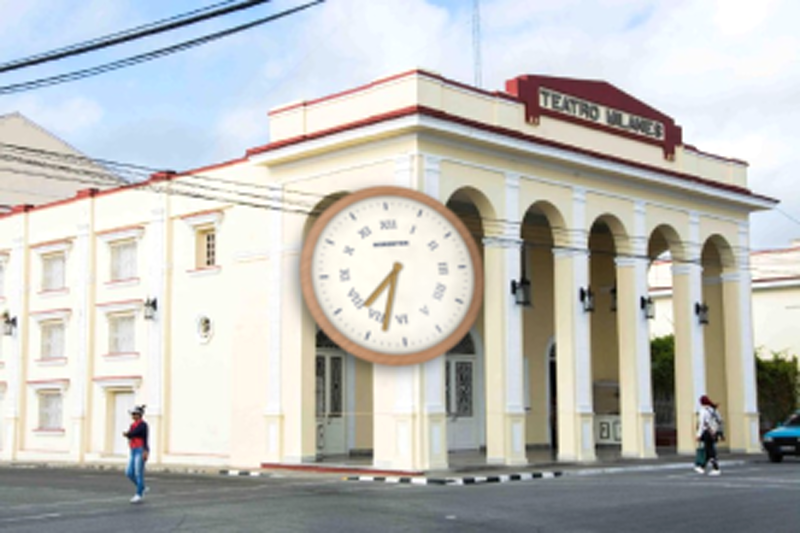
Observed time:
h=7 m=33
